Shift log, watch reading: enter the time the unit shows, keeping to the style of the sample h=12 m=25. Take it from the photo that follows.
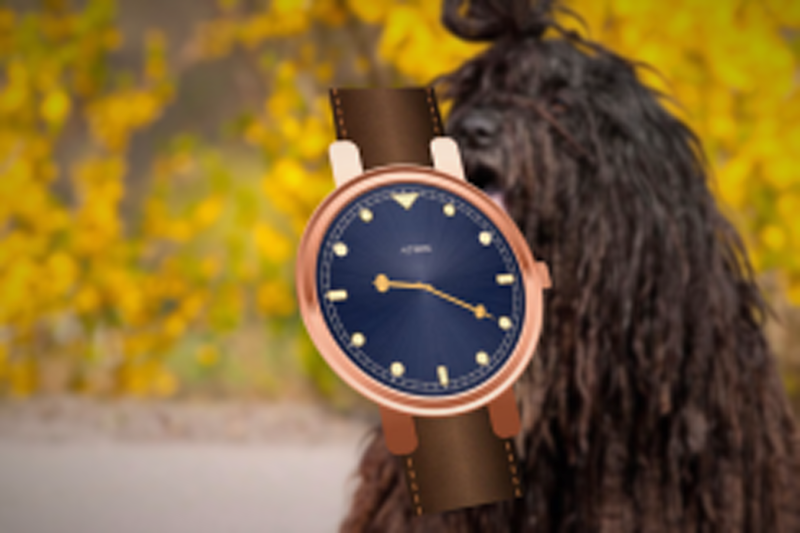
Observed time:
h=9 m=20
